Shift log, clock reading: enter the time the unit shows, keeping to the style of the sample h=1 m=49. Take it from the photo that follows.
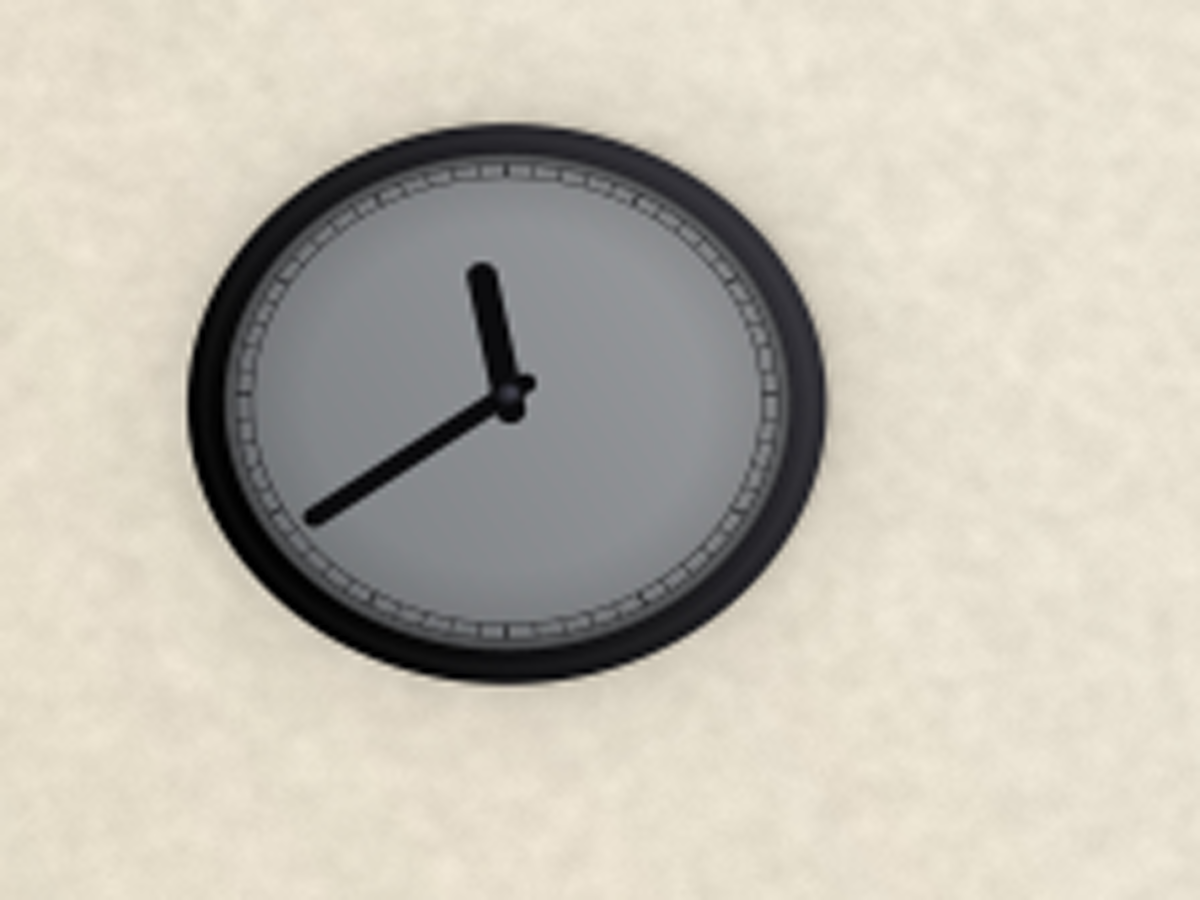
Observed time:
h=11 m=39
